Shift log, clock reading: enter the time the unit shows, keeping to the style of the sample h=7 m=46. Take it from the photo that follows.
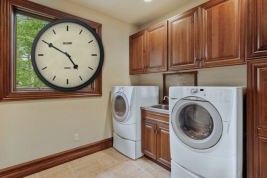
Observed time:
h=4 m=50
